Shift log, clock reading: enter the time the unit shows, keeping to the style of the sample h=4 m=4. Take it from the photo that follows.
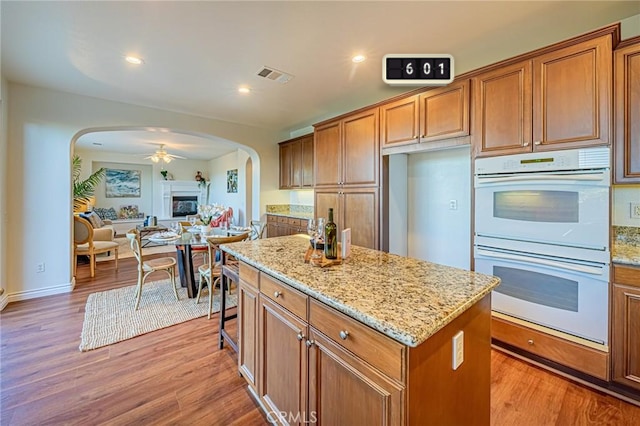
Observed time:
h=6 m=1
